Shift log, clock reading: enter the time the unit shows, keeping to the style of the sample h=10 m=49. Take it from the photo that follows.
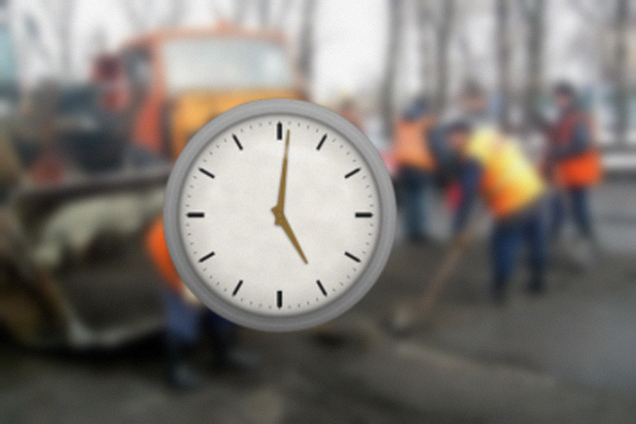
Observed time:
h=5 m=1
